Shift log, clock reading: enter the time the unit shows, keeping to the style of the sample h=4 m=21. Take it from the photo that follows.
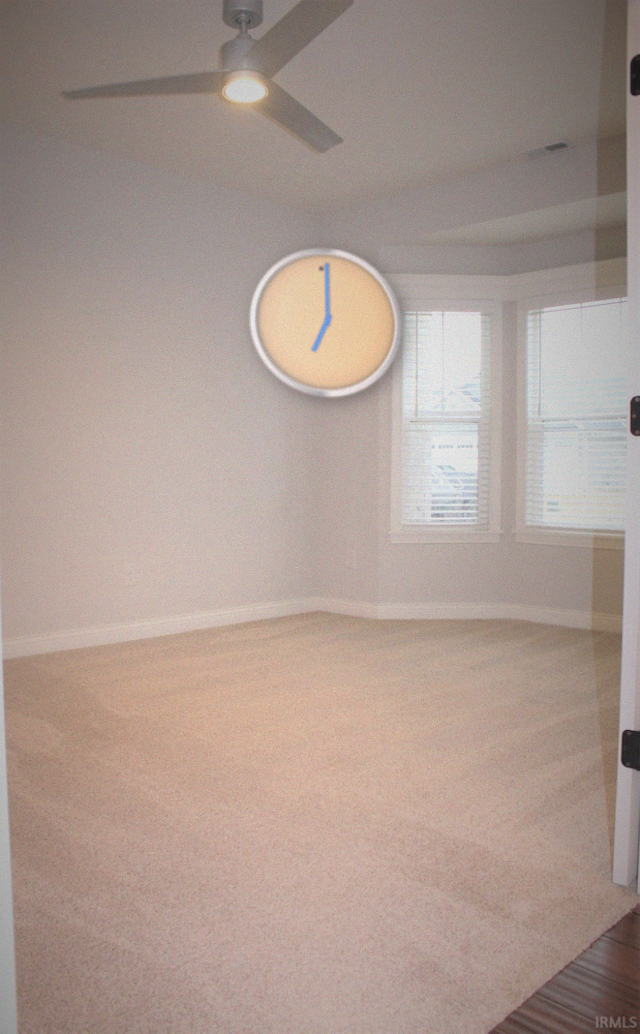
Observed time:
h=7 m=1
